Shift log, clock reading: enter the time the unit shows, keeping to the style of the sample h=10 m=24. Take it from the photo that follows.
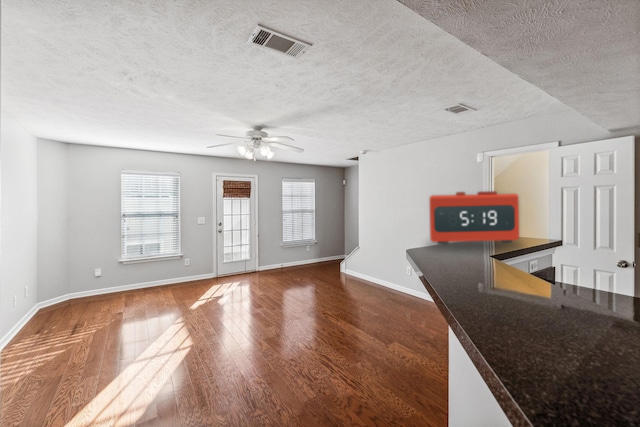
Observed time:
h=5 m=19
